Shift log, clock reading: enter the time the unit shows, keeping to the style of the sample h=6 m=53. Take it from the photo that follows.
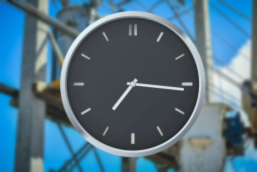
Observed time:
h=7 m=16
